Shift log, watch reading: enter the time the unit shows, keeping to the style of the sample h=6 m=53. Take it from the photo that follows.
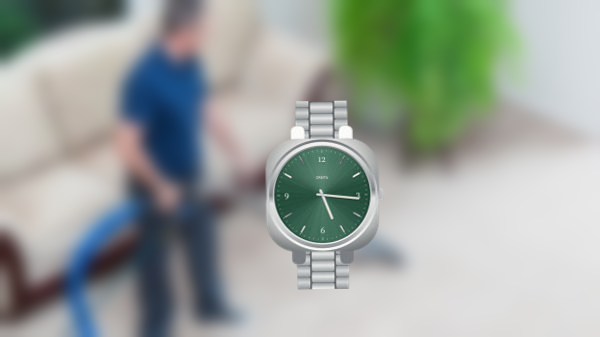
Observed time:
h=5 m=16
